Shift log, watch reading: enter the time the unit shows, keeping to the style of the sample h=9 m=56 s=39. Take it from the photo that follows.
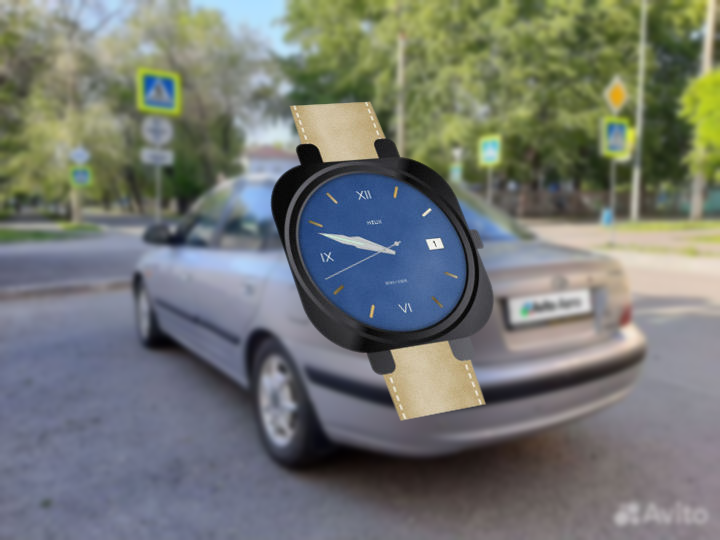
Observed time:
h=9 m=48 s=42
